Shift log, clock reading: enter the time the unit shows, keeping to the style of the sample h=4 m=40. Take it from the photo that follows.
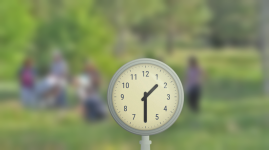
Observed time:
h=1 m=30
